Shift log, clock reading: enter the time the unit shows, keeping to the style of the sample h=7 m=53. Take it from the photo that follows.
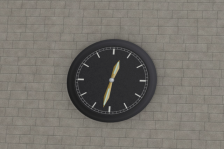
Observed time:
h=12 m=32
